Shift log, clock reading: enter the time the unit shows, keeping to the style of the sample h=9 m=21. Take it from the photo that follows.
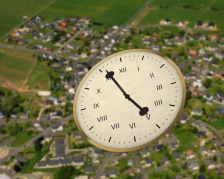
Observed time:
h=4 m=56
